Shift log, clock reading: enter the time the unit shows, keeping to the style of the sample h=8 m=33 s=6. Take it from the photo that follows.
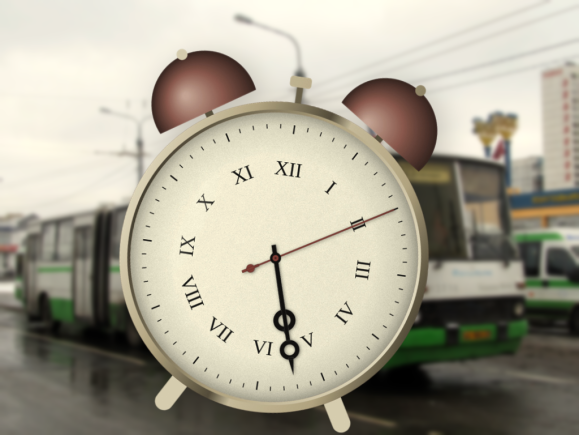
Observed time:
h=5 m=27 s=10
